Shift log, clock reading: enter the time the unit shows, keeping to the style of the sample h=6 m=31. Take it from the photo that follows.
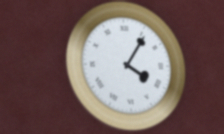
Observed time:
h=4 m=6
